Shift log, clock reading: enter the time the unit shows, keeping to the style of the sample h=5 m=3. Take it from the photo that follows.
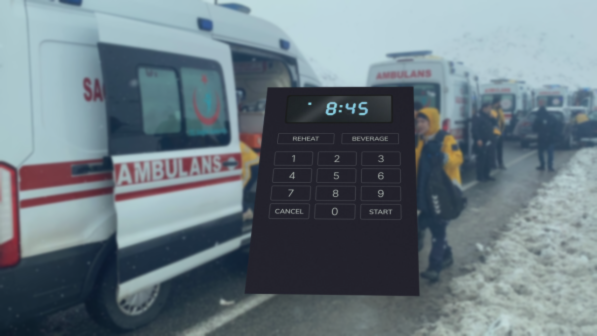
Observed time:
h=8 m=45
